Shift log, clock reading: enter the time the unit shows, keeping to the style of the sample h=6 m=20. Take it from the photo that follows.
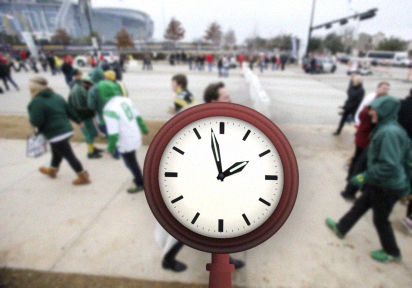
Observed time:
h=1 m=58
